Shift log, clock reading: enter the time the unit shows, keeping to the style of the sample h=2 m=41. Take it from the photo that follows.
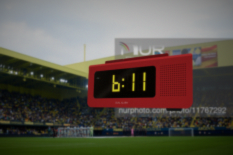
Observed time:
h=6 m=11
